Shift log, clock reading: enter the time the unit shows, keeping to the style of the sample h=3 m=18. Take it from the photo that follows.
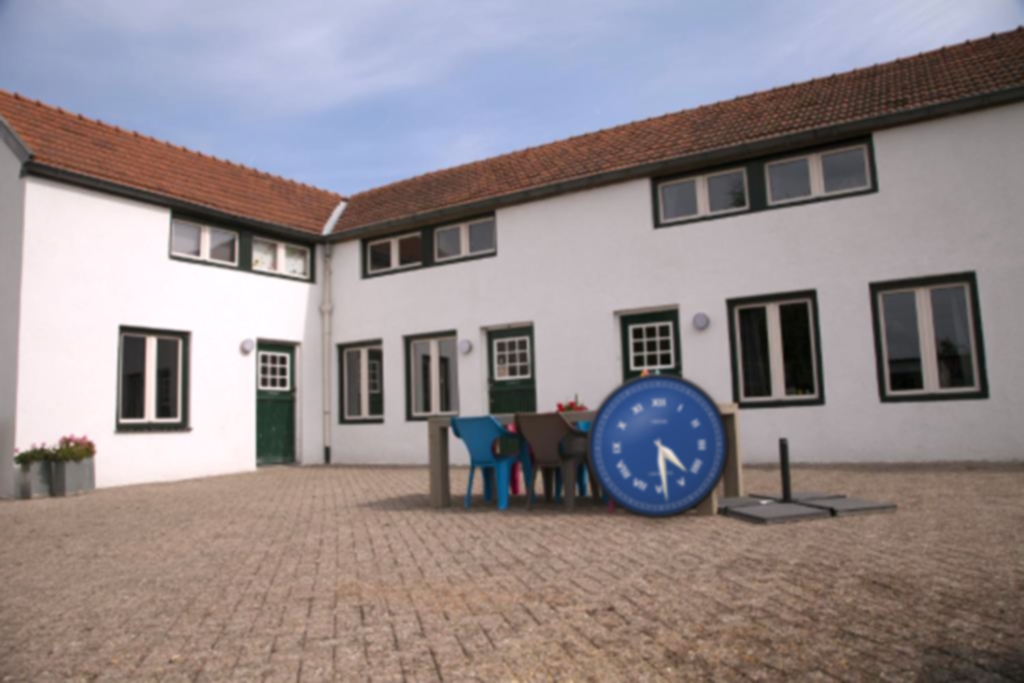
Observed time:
h=4 m=29
